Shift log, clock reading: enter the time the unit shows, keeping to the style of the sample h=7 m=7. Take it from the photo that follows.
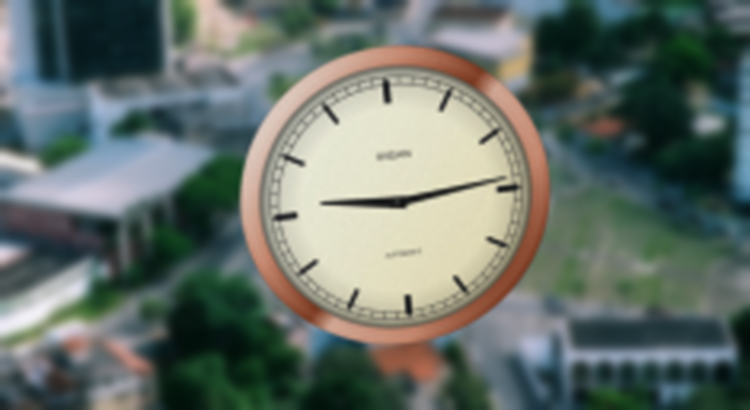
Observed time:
h=9 m=14
